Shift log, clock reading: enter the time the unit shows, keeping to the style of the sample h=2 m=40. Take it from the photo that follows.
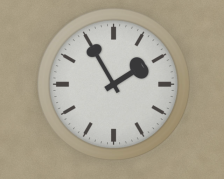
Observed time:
h=1 m=55
